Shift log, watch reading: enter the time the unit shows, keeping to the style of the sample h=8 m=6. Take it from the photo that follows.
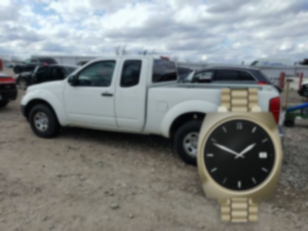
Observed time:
h=1 m=49
